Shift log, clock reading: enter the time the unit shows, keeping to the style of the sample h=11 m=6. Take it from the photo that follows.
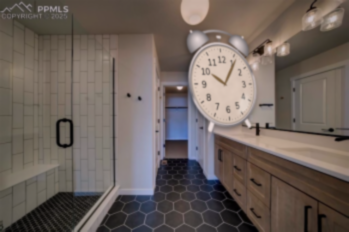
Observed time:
h=10 m=6
